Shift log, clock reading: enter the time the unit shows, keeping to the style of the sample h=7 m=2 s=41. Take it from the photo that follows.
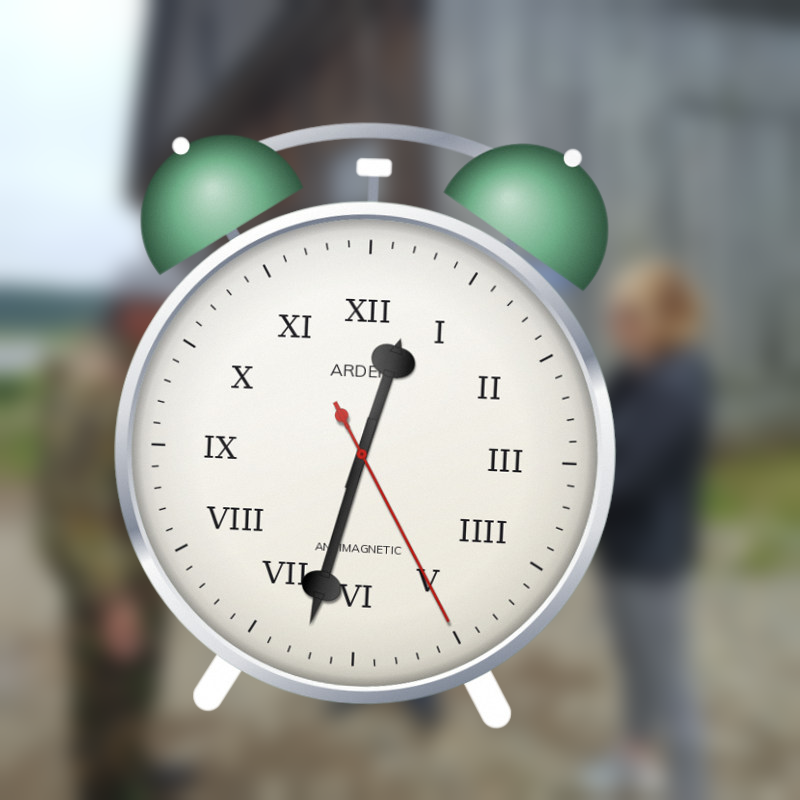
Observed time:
h=12 m=32 s=25
